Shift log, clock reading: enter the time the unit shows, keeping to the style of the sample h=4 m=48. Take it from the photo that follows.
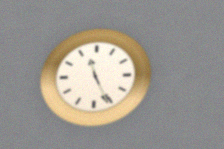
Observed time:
h=11 m=26
